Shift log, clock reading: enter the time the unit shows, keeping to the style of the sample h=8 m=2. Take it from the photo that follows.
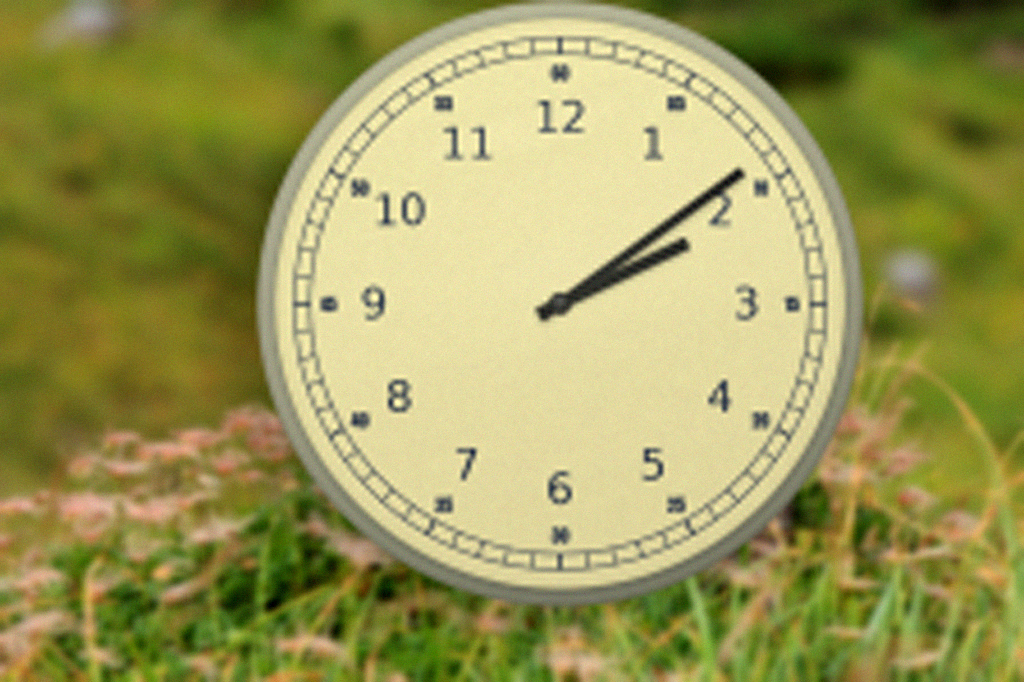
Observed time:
h=2 m=9
